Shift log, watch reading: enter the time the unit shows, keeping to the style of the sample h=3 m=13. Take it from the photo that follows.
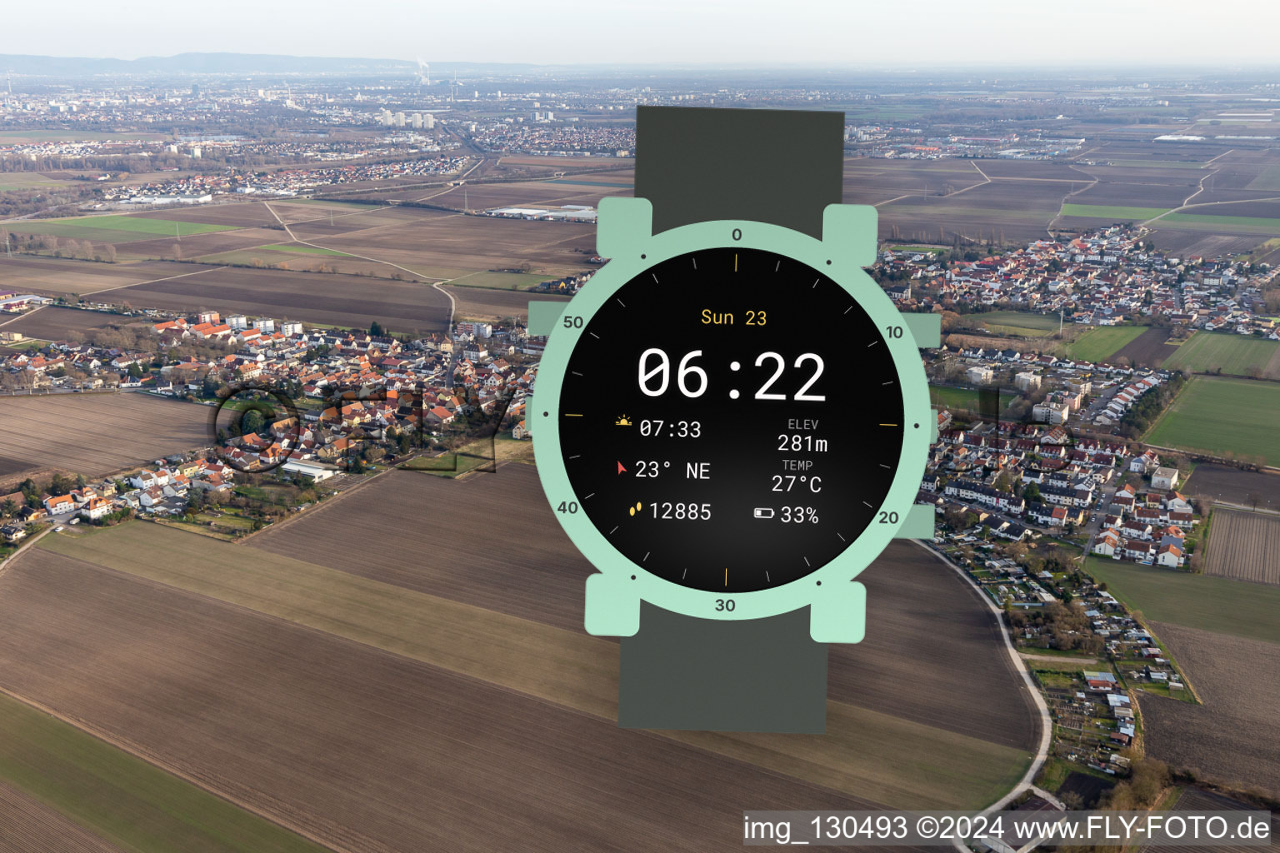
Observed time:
h=6 m=22
